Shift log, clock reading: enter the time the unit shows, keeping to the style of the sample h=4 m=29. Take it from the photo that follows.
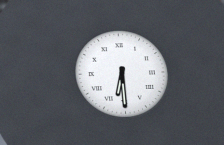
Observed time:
h=6 m=30
